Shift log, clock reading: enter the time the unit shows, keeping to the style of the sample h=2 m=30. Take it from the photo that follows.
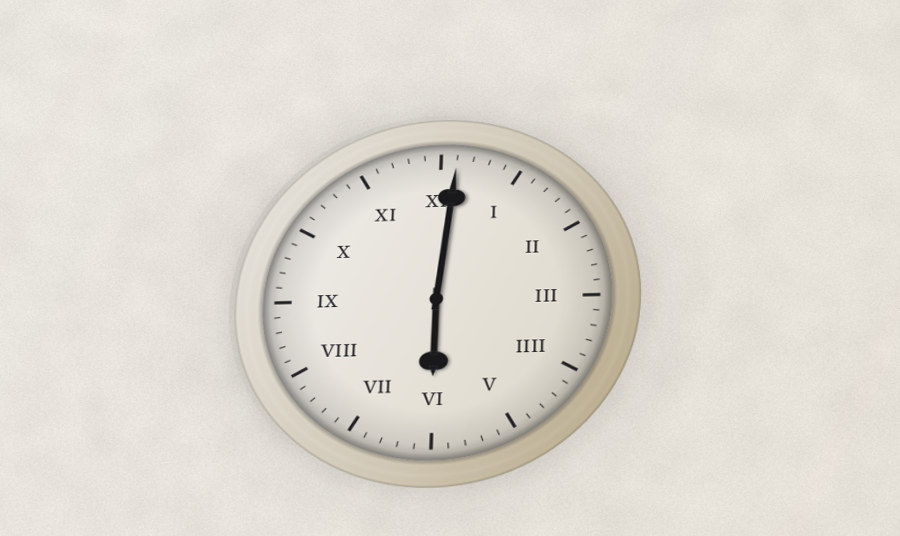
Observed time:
h=6 m=1
